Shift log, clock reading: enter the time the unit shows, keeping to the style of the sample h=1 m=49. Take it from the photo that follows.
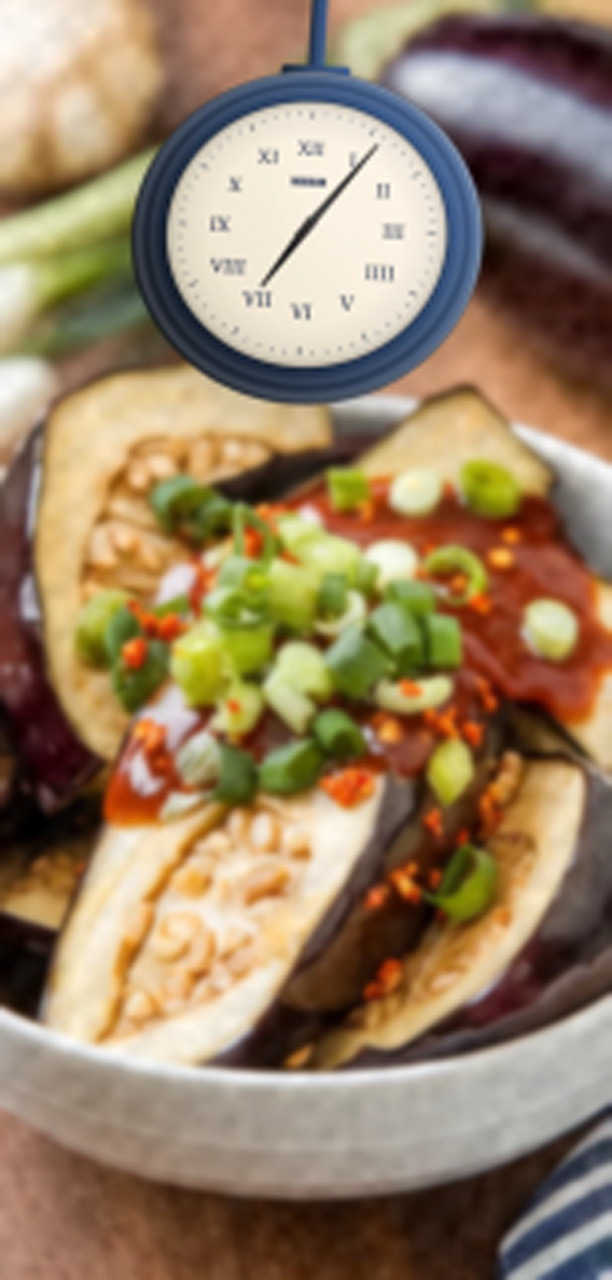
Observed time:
h=7 m=6
